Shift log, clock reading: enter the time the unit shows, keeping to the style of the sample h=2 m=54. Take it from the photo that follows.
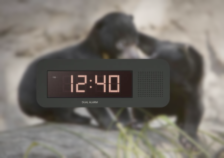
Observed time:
h=12 m=40
